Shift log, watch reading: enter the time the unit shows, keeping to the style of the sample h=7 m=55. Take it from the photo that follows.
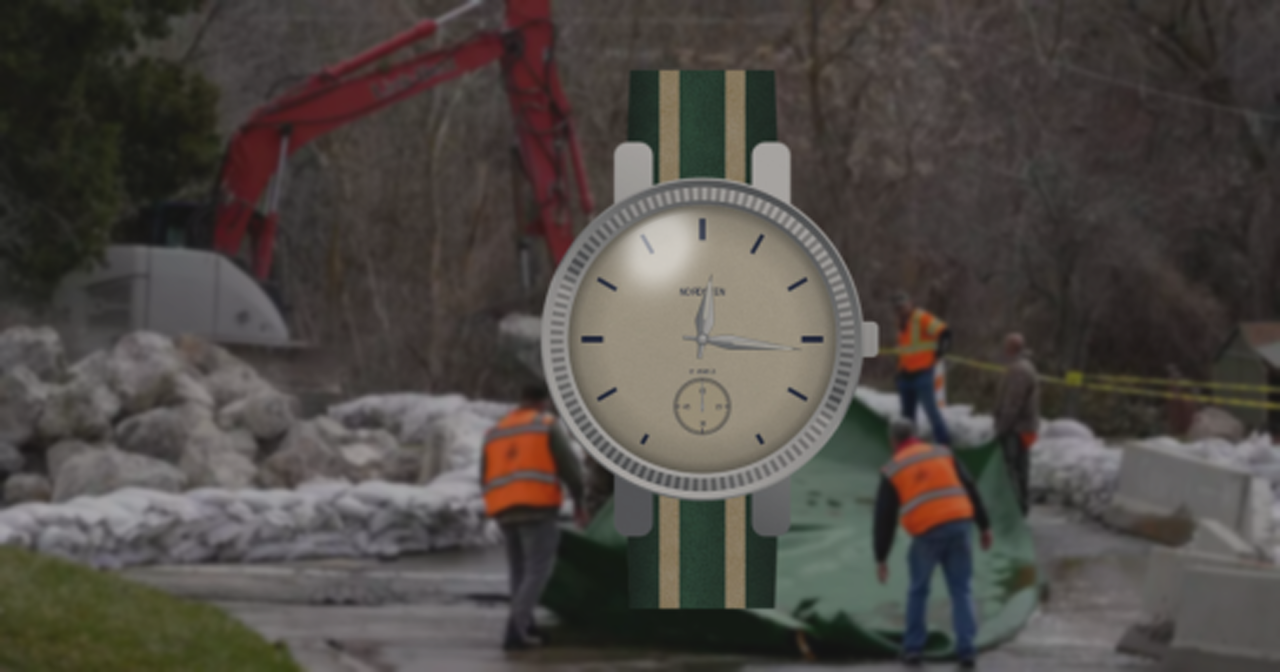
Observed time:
h=12 m=16
